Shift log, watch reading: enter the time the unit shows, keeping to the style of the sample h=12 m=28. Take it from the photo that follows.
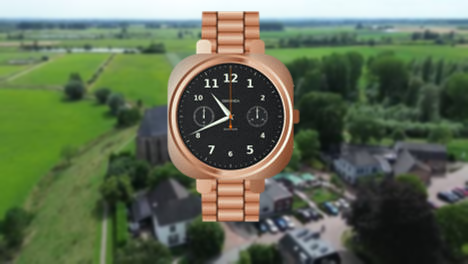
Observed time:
h=10 m=41
